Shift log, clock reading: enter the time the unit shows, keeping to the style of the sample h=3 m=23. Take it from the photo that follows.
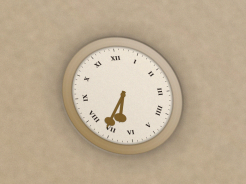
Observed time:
h=6 m=36
